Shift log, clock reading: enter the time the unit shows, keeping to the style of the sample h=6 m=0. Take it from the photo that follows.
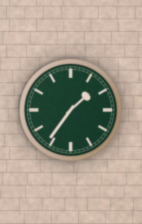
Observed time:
h=1 m=36
